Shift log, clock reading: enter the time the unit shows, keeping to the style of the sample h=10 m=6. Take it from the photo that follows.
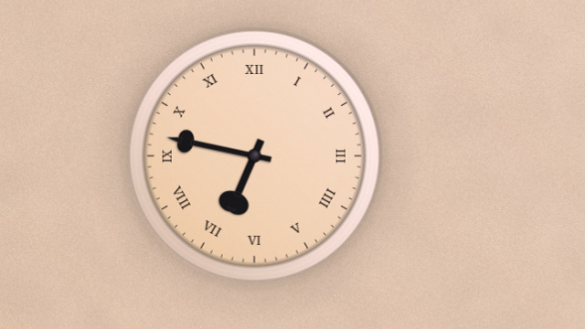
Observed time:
h=6 m=47
